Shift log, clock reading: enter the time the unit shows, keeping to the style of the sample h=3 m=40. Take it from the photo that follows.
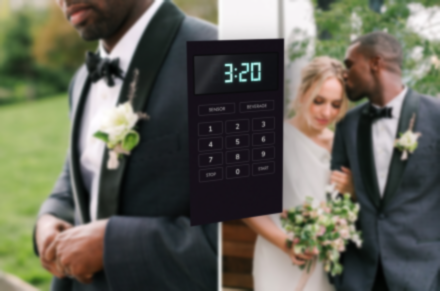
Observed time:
h=3 m=20
